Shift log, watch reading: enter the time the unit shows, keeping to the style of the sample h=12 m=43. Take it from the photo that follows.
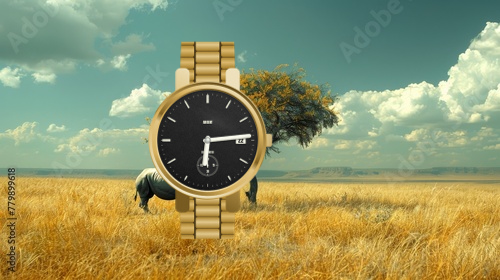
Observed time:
h=6 m=14
